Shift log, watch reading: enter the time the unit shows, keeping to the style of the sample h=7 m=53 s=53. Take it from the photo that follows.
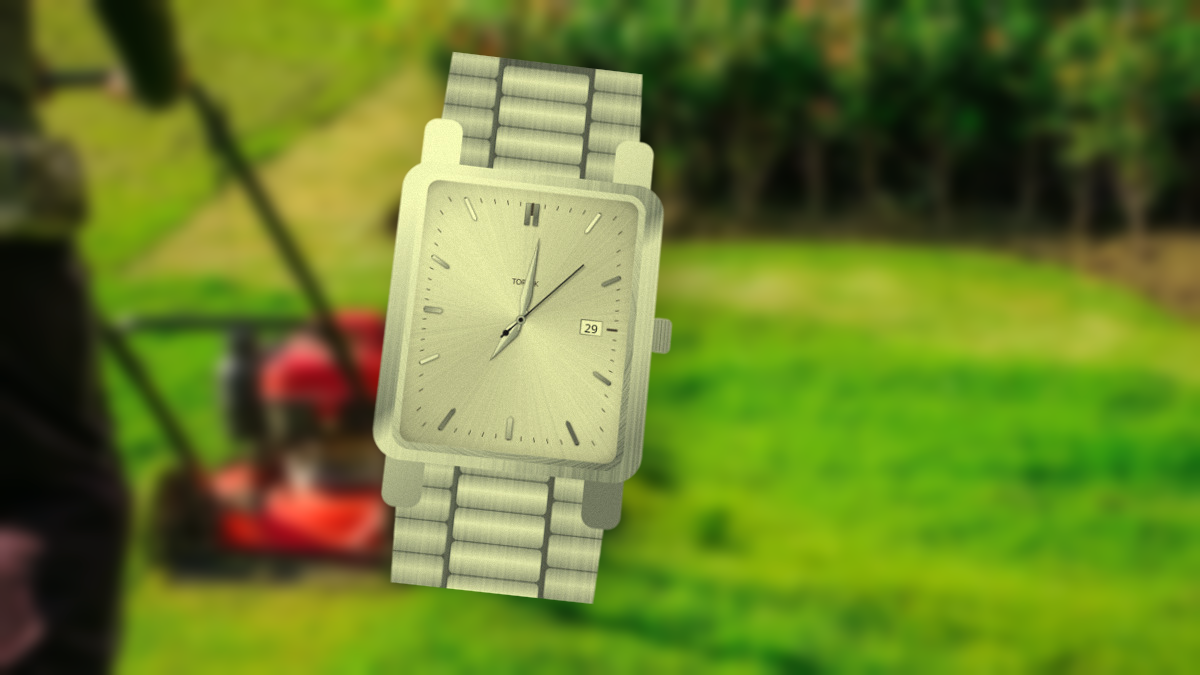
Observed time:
h=7 m=1 s=7
